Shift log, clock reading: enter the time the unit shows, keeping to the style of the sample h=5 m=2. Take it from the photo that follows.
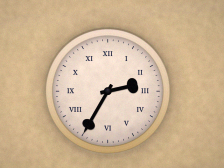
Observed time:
h=2 m=35
